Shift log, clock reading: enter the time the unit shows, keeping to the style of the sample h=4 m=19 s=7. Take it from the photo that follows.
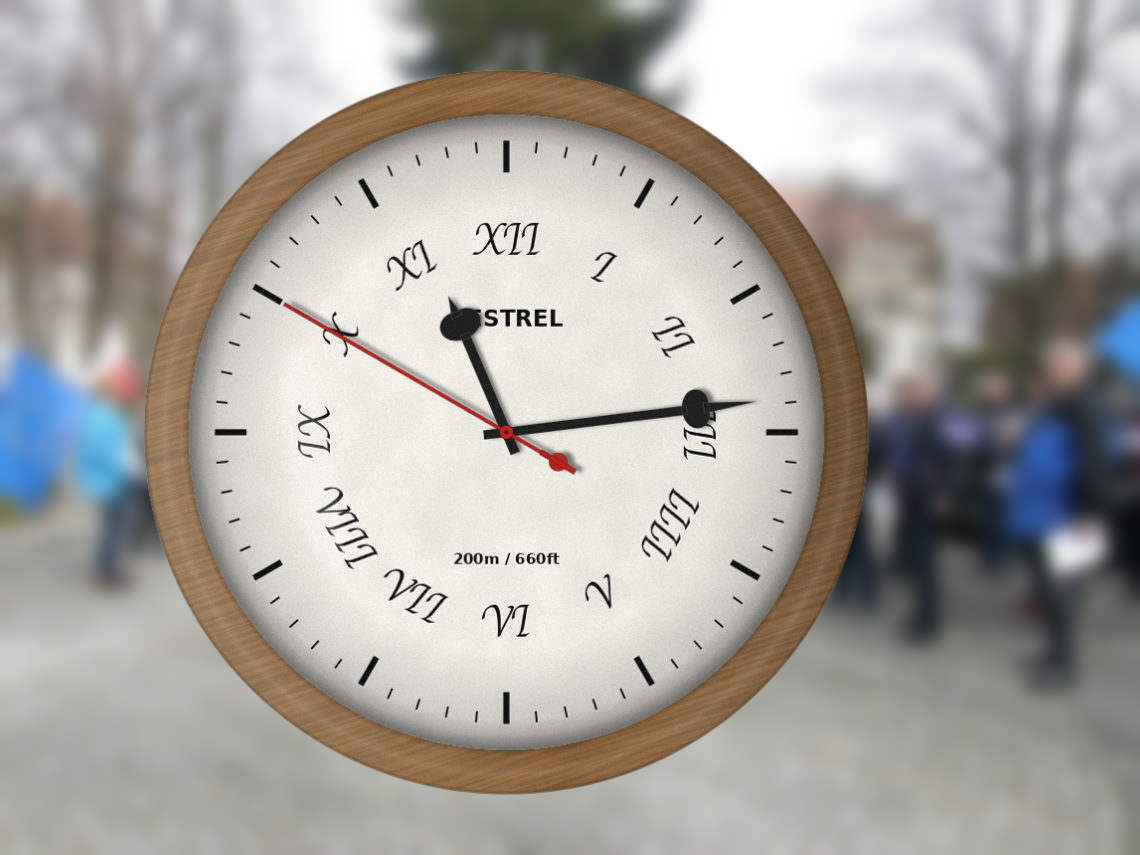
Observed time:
h=11 m=13 s=50
